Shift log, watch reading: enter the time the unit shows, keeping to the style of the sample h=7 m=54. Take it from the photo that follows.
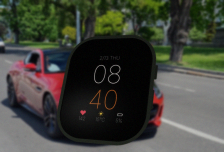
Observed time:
h=8 m=40
